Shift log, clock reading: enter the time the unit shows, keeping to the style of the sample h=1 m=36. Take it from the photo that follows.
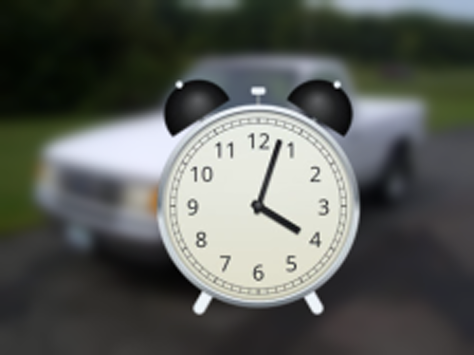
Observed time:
h=4 m=3
